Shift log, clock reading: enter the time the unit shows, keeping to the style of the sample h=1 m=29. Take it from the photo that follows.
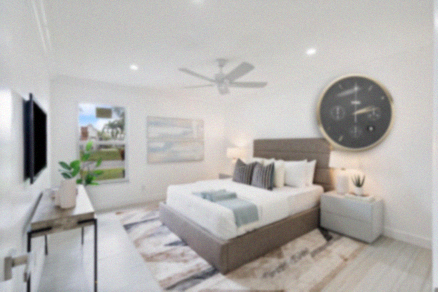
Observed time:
h=2 m=13
